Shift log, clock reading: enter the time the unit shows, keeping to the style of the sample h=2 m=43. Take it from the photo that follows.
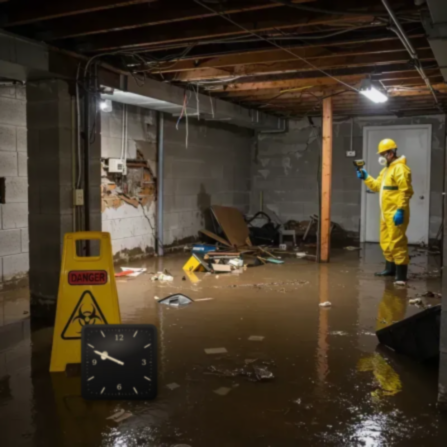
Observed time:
h=9 m=49
